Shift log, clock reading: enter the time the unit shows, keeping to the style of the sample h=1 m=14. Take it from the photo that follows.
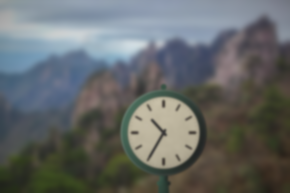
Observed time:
h=10 m=35
